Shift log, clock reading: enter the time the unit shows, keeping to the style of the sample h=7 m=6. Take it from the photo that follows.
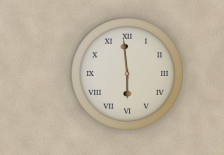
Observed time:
h=5 m=59
